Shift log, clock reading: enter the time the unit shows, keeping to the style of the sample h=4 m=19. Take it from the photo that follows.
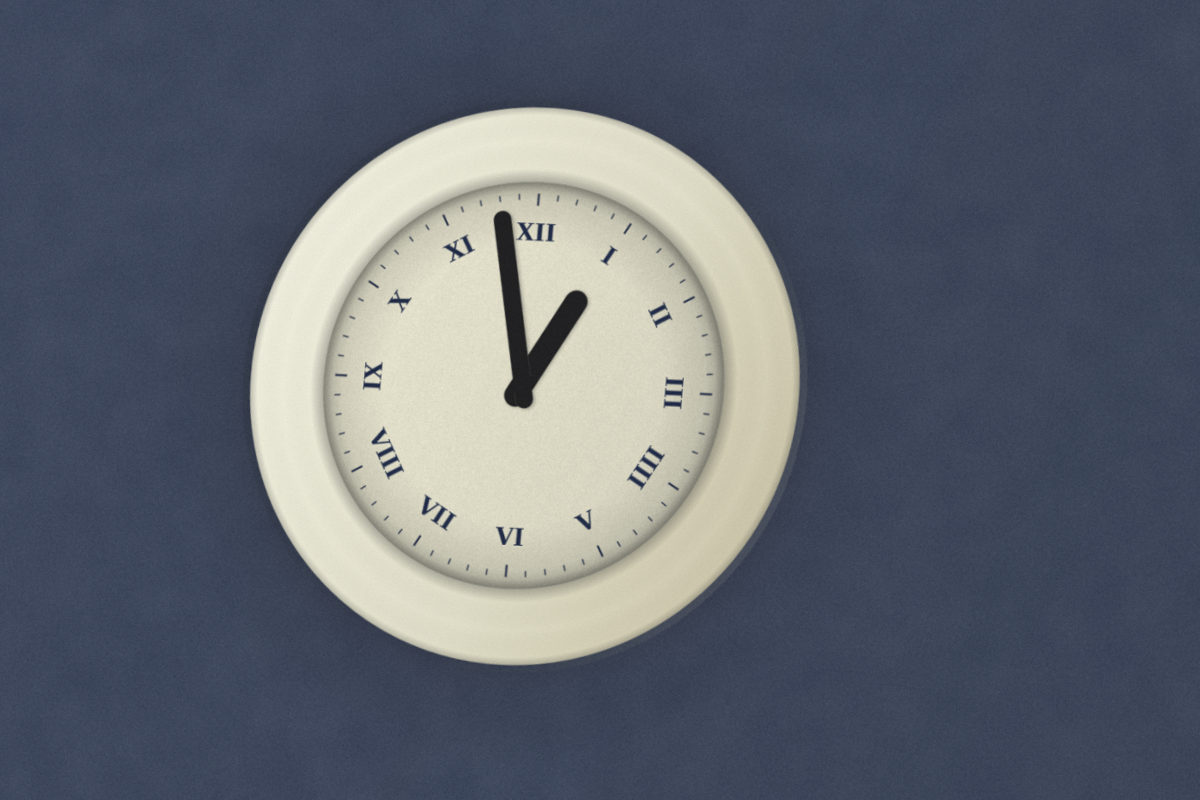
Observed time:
h=12 m=58
